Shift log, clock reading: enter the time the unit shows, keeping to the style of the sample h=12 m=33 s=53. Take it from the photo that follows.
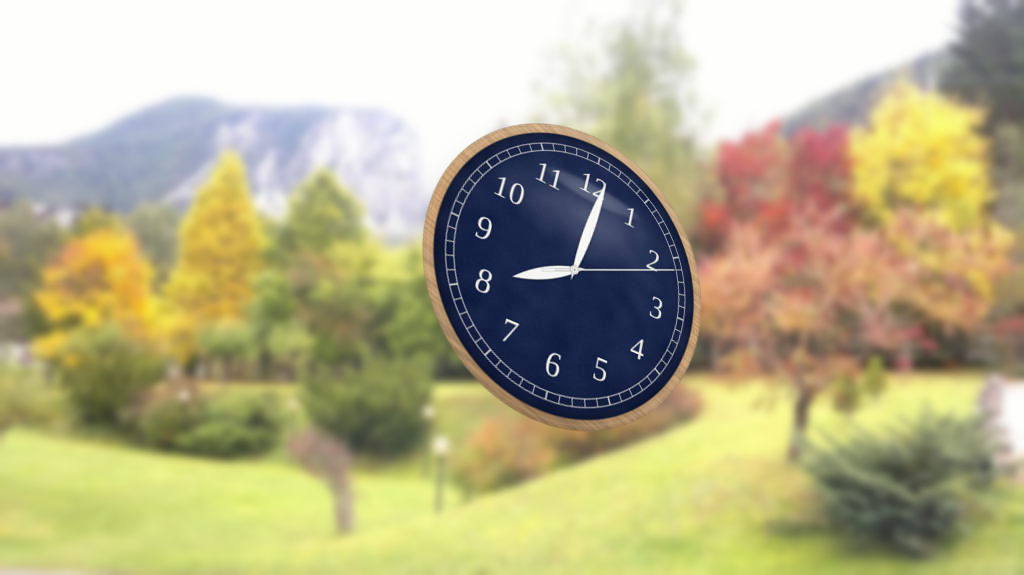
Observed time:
h=8 m=1 s=11
